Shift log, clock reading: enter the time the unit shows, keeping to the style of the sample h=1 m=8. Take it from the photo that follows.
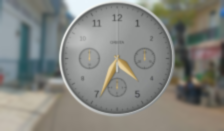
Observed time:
h=4 m=34
